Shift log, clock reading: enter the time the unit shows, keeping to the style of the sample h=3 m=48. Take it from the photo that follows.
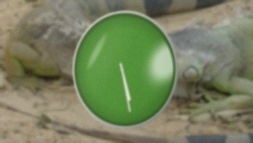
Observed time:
h=5 m=28
